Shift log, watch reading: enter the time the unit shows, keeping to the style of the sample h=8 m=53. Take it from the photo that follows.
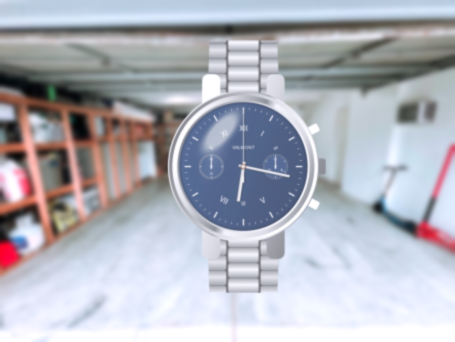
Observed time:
h=6 m=17
